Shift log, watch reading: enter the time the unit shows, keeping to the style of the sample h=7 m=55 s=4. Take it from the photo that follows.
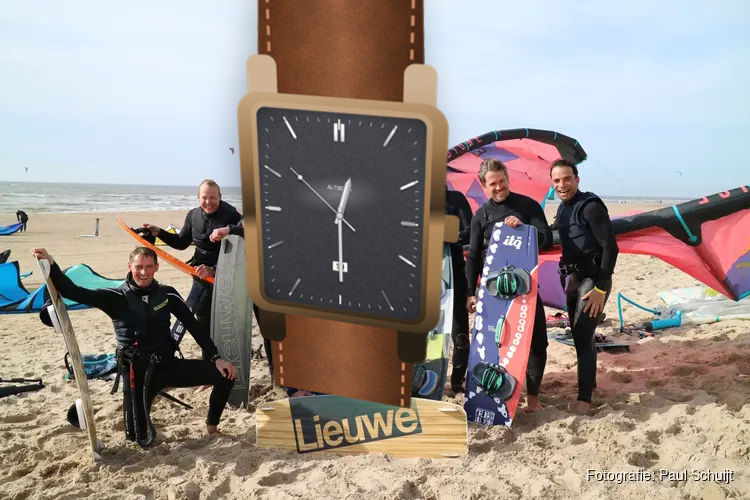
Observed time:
h=12 m=29 s=52
